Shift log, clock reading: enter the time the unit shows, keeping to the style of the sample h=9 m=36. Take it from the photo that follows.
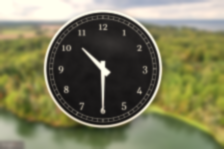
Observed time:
h=10 m=30
